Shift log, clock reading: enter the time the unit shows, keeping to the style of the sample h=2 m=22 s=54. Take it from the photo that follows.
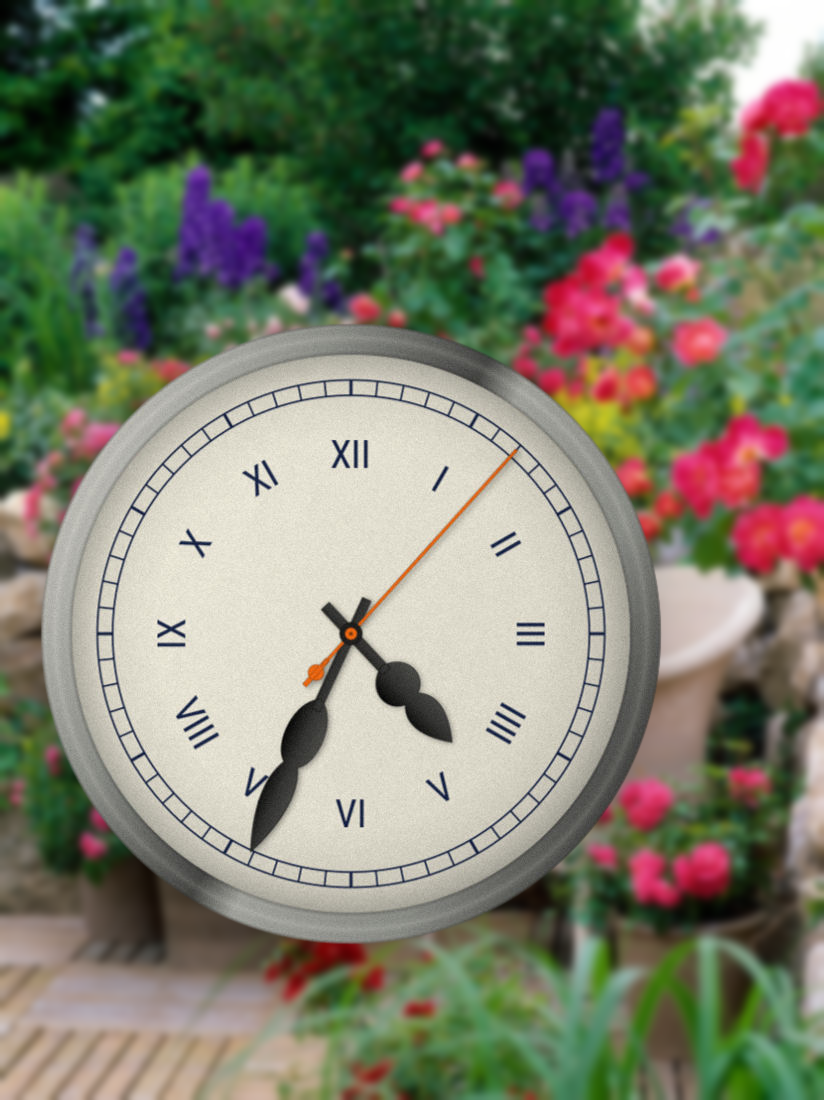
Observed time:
h=4 m=34 s=7
